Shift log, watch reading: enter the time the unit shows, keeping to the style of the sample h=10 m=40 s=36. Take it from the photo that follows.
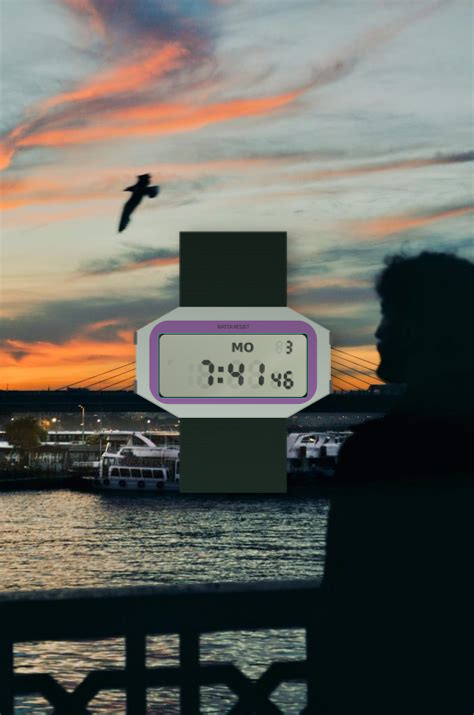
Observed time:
h=7 m=41 s=46
